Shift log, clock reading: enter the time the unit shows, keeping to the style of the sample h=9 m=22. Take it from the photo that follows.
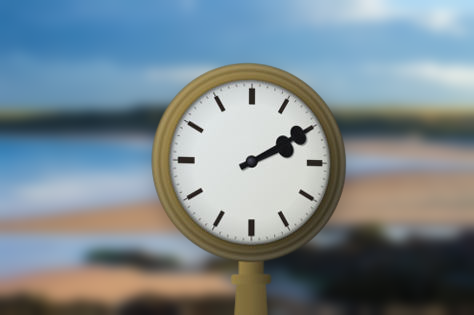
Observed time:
h=2 m=10
